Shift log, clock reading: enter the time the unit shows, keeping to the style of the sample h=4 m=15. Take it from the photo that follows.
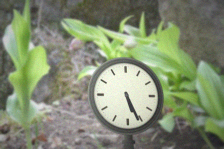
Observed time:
h=5 m=26
